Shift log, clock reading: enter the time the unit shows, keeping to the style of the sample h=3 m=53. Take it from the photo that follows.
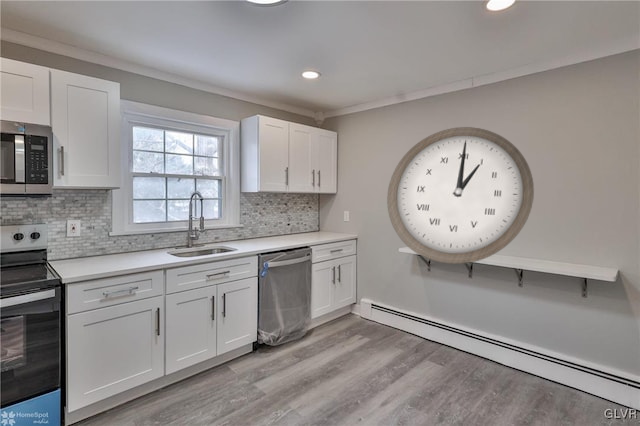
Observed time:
h=1 m=0
